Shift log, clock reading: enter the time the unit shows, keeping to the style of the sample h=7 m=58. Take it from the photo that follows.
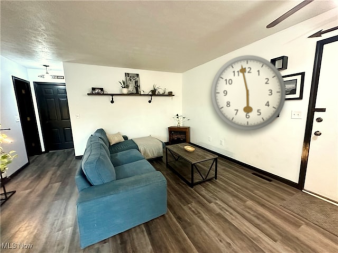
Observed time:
h=5 m=58
